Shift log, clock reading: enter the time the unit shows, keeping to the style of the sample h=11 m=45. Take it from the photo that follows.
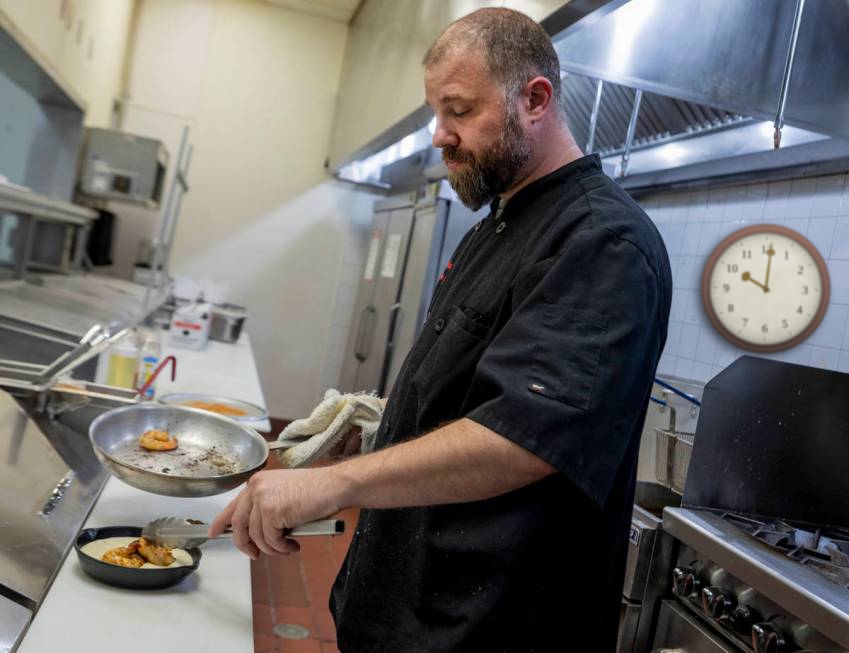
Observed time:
h=10 m=1
